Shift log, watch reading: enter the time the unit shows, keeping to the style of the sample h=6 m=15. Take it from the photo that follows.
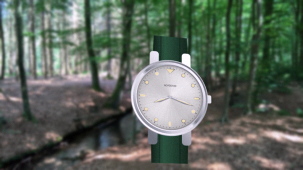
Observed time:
h=8 m=18
